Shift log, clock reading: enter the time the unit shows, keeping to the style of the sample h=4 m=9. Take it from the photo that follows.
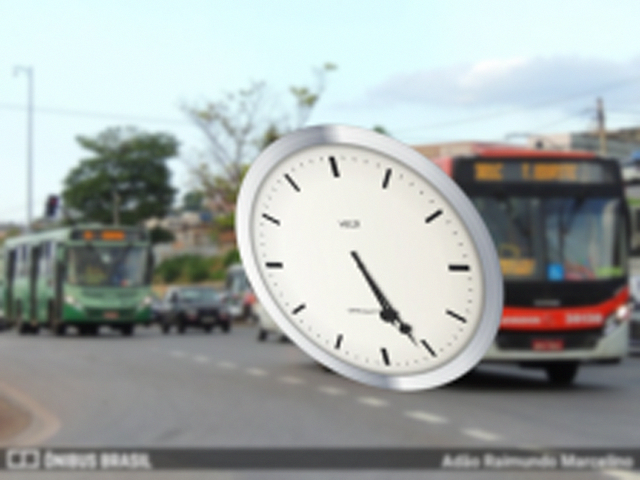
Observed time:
h=5 m=26
